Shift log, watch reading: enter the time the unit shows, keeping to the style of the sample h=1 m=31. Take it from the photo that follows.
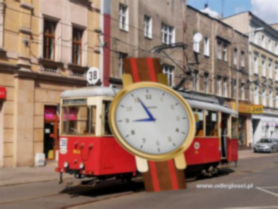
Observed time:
h=8 m=56
